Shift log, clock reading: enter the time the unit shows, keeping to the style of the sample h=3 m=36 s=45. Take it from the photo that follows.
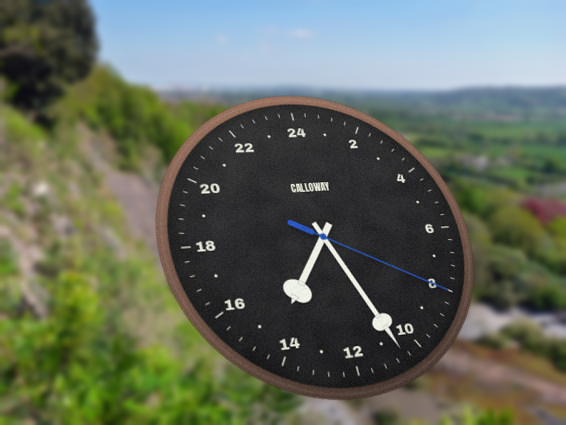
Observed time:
h=14 m=26 s=20
